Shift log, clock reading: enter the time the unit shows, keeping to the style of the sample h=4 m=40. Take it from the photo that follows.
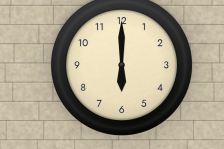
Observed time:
h=6 m=0
